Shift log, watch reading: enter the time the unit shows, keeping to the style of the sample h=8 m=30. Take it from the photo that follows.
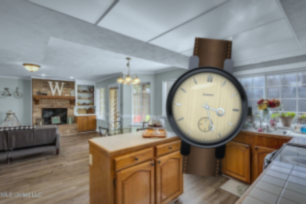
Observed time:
h=3 m=27
